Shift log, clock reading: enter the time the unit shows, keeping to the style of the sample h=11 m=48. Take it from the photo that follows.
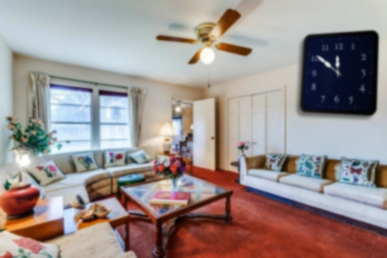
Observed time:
h=11 m=51
